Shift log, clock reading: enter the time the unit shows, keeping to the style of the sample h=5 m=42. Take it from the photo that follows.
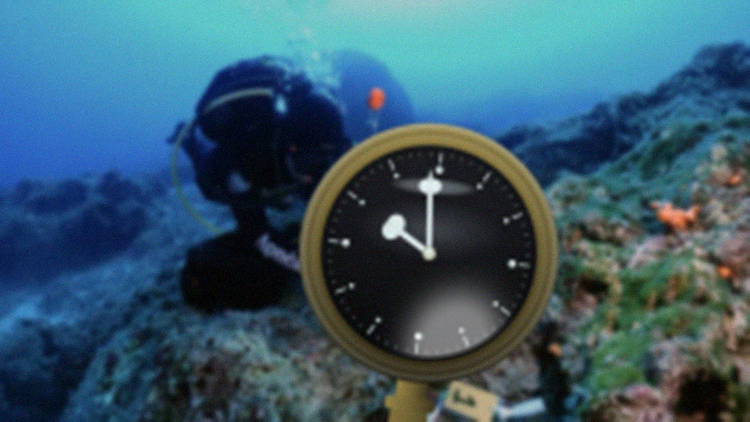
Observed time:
h=9 m=59
